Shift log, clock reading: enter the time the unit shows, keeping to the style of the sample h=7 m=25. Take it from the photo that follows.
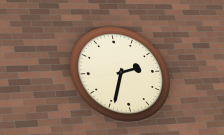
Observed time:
h=2 m=34
